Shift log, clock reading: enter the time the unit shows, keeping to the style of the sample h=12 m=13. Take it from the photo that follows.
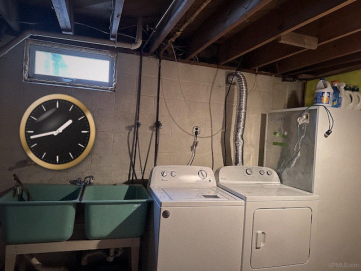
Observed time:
h=1 m=43
